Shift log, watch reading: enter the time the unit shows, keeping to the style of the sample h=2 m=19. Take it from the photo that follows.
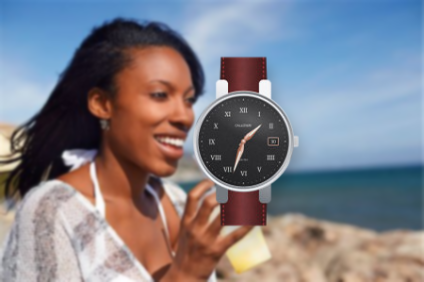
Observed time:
h=1 m=33
